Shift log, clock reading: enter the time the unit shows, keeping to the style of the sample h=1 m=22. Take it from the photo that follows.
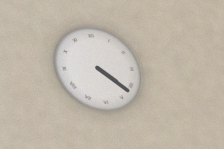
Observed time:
h=4 m=22
